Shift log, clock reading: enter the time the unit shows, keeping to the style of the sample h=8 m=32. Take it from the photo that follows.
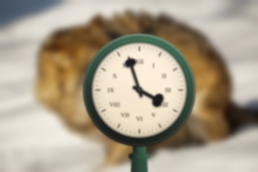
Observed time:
h=3 m=57
